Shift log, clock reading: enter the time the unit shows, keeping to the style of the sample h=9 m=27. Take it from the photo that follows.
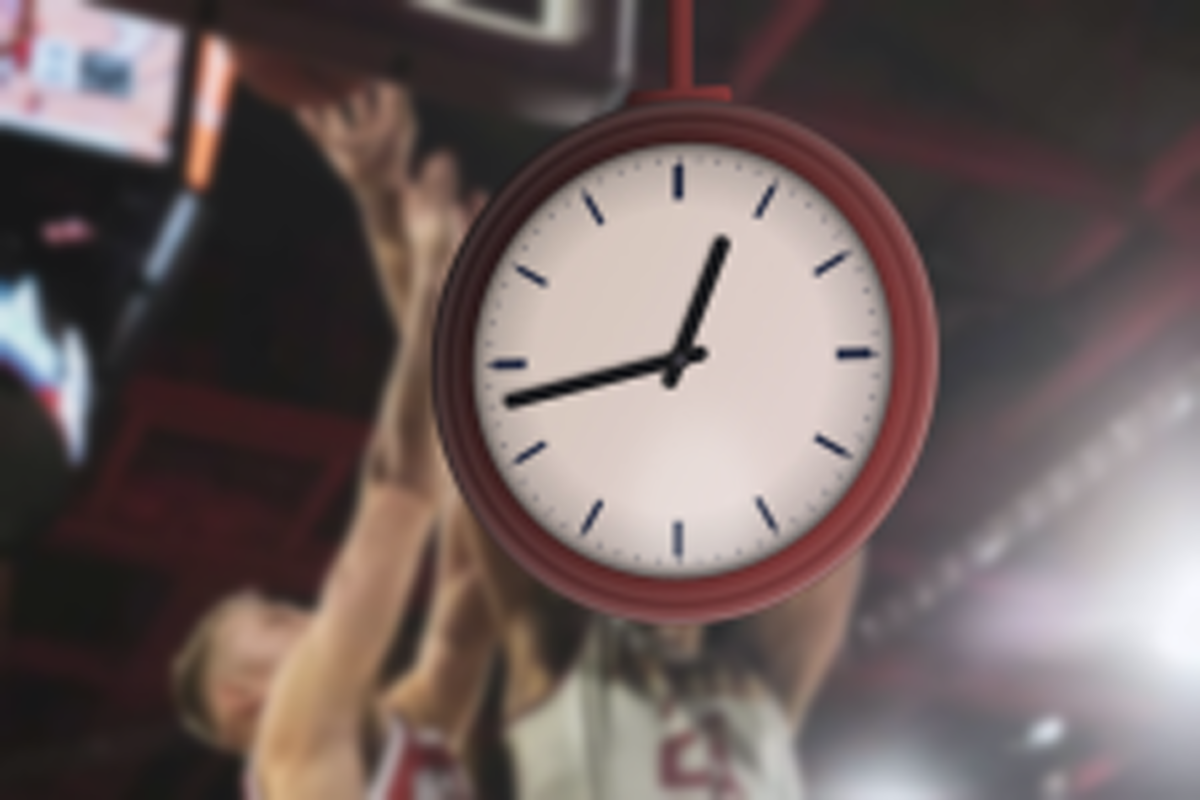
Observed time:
h=12 m=43
